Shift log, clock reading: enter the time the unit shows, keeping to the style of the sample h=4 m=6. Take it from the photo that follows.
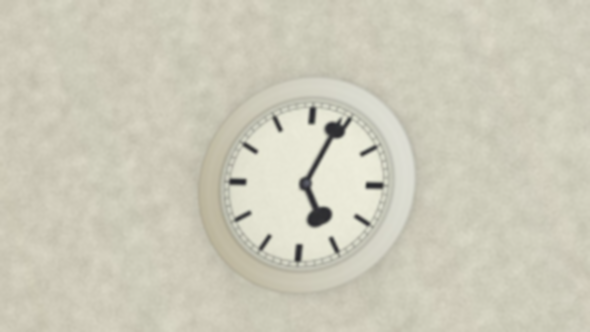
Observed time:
h=5 m=4
